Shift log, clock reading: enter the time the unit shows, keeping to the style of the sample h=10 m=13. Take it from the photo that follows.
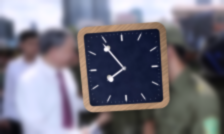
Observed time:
h=7 m=54
